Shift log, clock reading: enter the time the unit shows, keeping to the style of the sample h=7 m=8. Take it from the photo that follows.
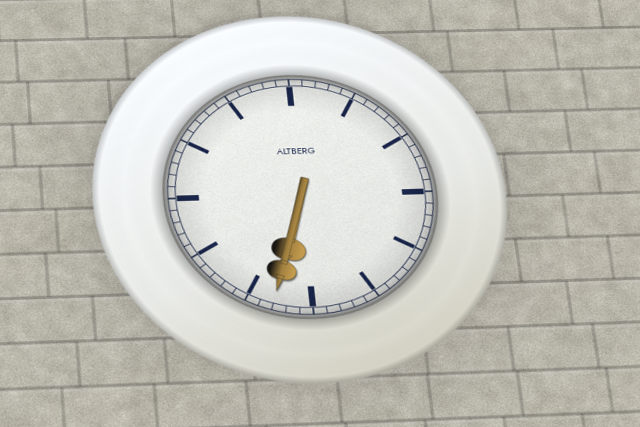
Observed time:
h=6 m=33
